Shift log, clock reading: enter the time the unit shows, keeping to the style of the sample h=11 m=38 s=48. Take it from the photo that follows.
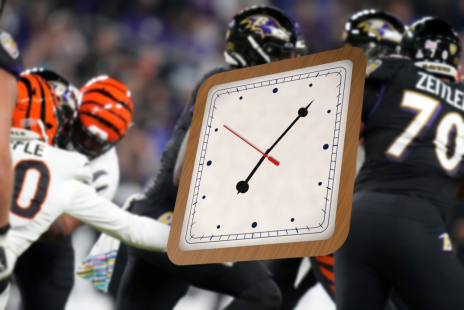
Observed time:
h=7 m=6 s=51
